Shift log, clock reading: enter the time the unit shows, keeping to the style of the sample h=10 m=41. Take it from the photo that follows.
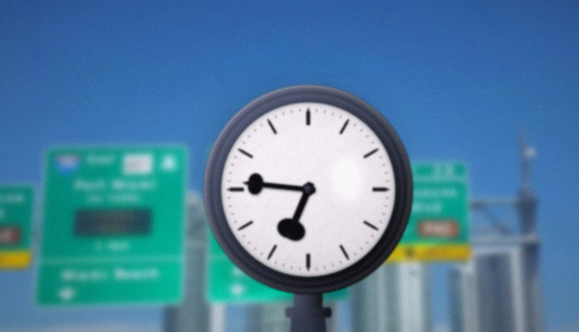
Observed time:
h=6 m=46
